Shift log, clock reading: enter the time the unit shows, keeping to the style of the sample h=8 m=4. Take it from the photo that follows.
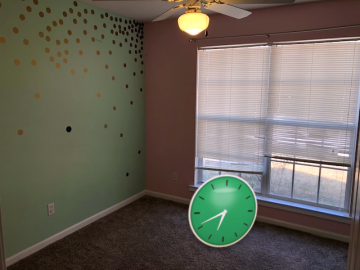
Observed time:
h=6 m=41
